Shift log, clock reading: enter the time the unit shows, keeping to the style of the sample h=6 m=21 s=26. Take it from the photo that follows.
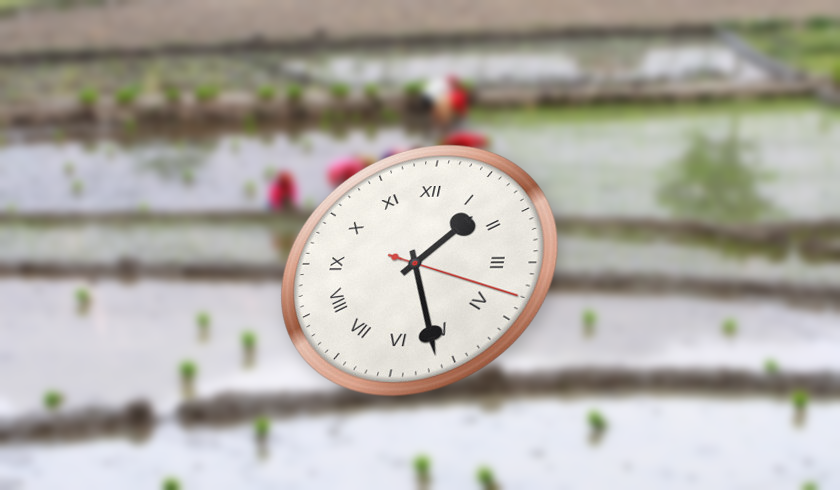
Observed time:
h=1 m=26 s=18
